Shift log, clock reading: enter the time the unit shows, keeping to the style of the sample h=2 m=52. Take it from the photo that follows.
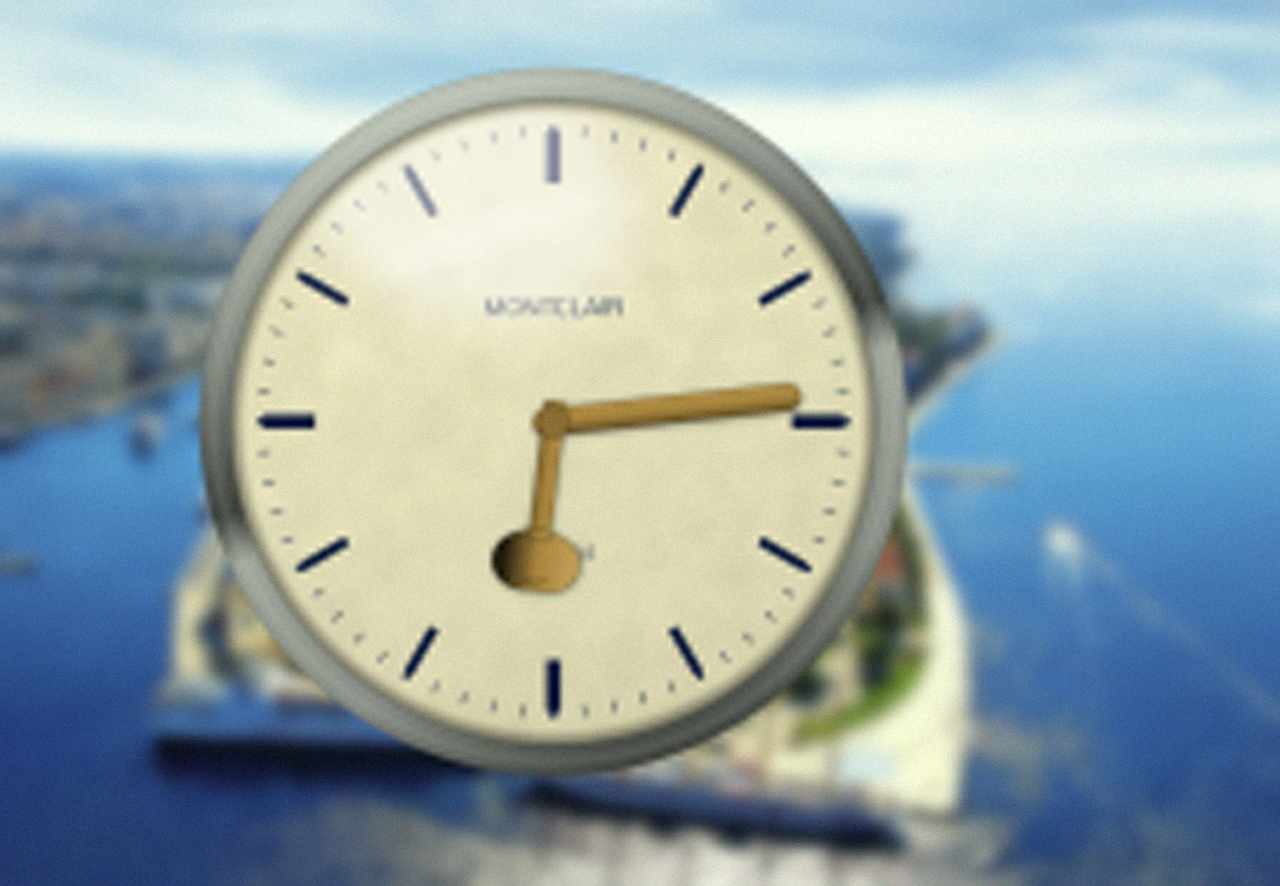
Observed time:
h=6 m=14
